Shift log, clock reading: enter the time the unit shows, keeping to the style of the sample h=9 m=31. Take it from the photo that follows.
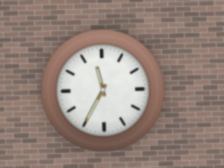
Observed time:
h=11 m=35
